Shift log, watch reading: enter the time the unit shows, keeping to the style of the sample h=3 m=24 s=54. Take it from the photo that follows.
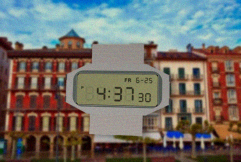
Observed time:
h=4 m=37 s=30
